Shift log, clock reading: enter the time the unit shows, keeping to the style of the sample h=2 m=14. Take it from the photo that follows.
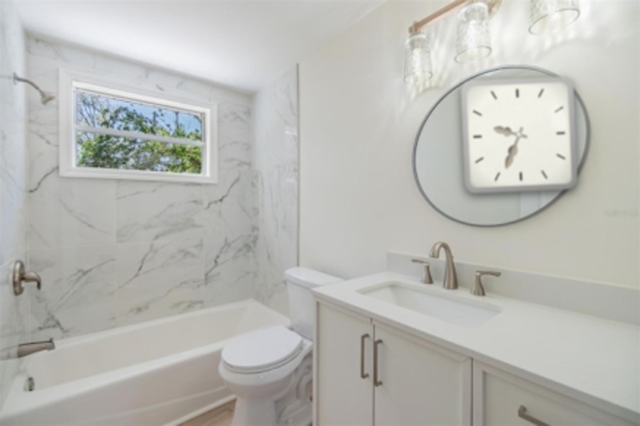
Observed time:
h=9 m=34
